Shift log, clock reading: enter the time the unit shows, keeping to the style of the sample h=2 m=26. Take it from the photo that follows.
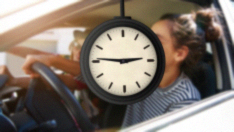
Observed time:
h=2 m=46
